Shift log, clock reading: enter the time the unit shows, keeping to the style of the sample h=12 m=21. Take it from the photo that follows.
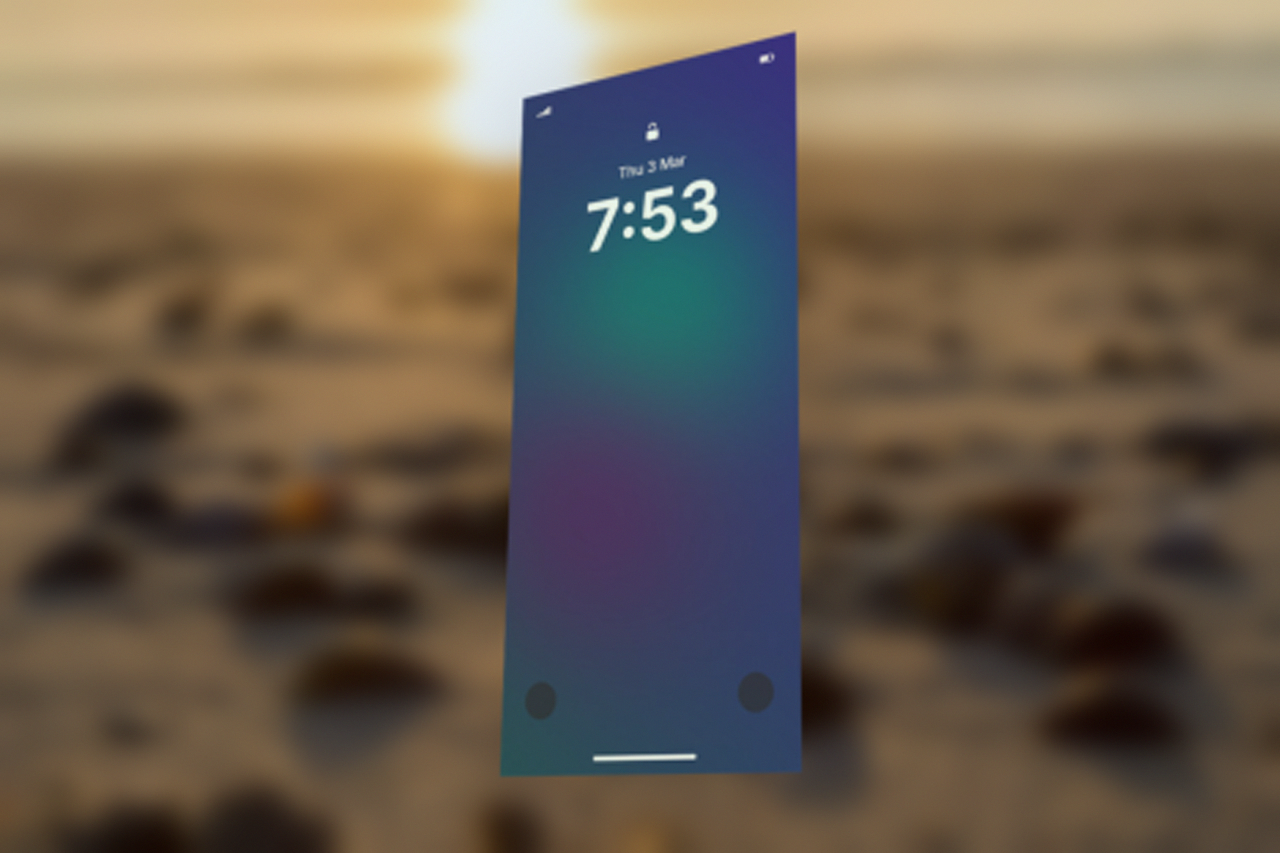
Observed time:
h=7 m=53
